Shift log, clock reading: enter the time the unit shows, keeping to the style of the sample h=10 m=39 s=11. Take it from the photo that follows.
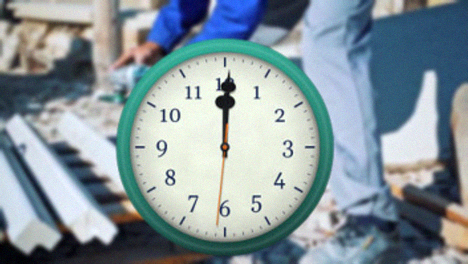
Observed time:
h=12 m=0 s=31
